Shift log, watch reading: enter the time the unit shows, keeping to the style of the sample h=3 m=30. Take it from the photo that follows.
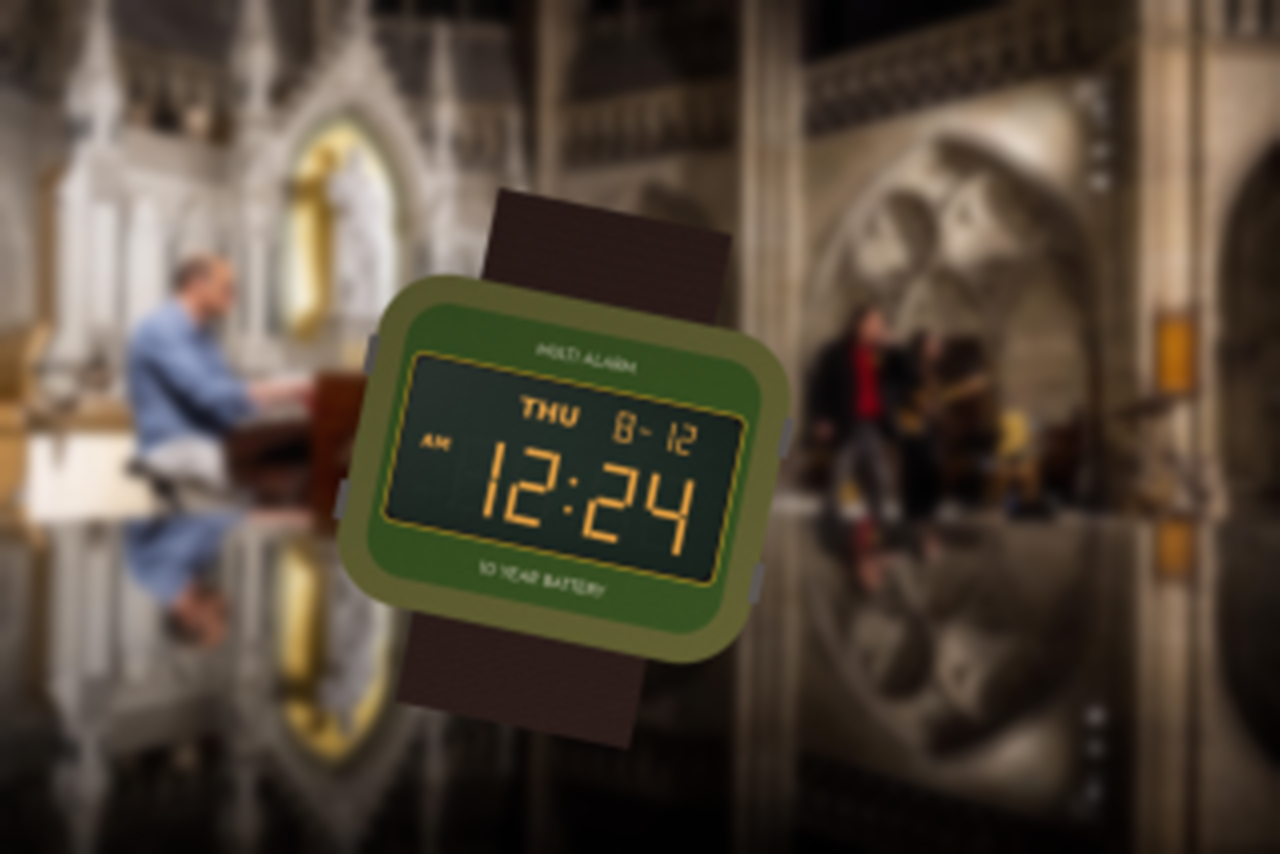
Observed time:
h=12 m=24
